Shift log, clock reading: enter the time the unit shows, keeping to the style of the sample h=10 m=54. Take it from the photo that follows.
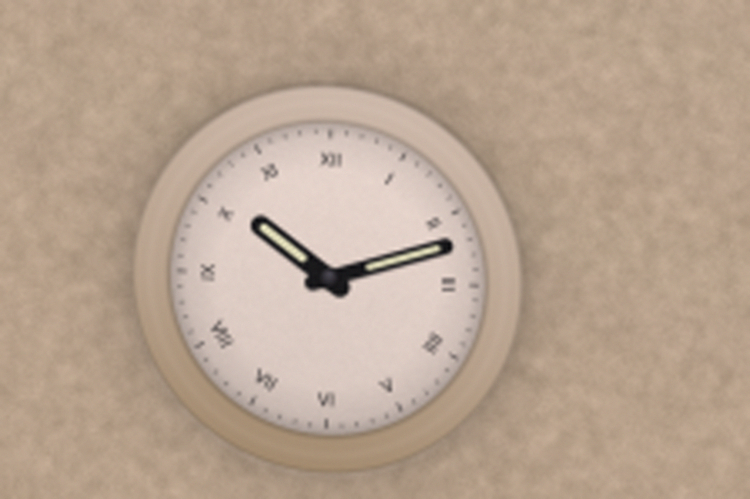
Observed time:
h=10 m=12
